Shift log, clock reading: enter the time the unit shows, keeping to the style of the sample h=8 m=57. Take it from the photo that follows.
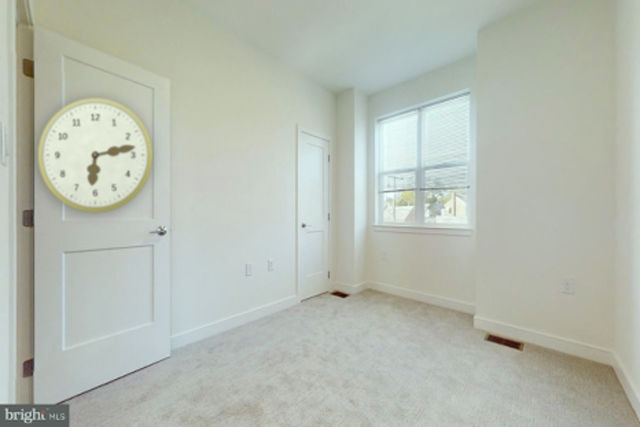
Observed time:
h=6 m=13
